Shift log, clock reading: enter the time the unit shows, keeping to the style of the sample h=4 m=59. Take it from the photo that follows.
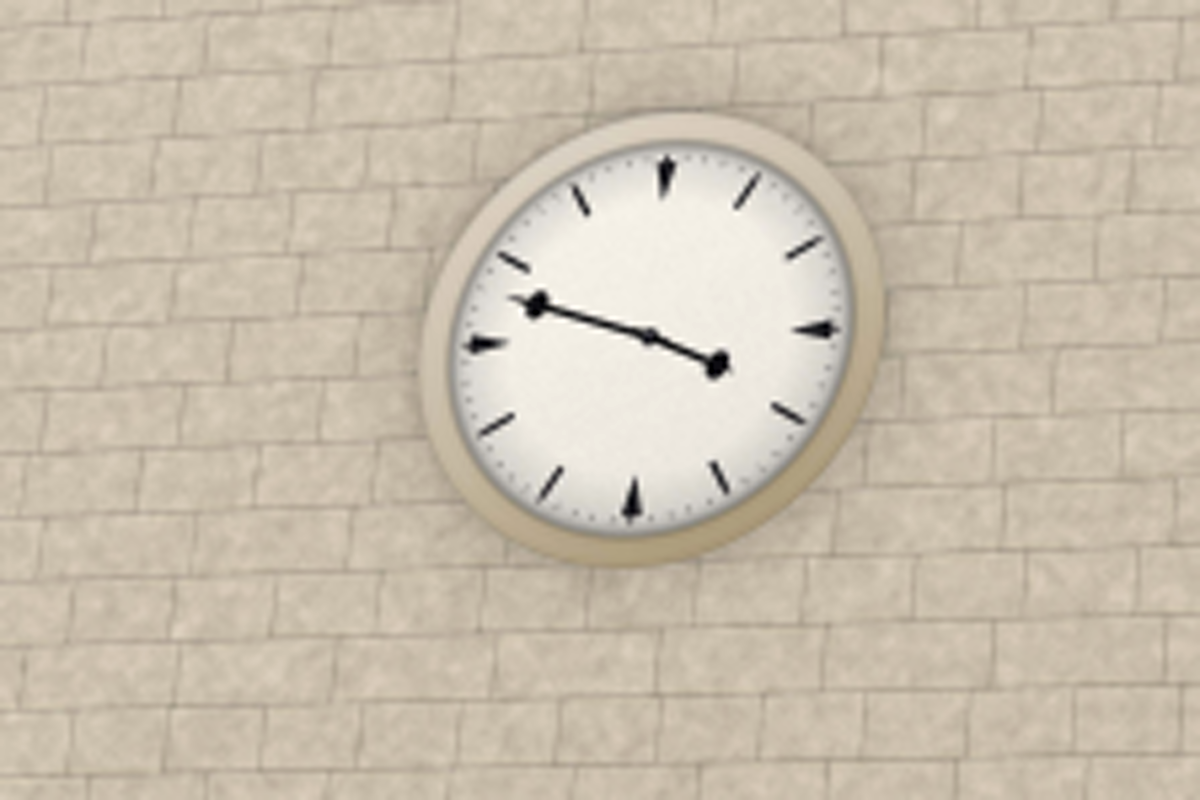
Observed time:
h=3 m=48
